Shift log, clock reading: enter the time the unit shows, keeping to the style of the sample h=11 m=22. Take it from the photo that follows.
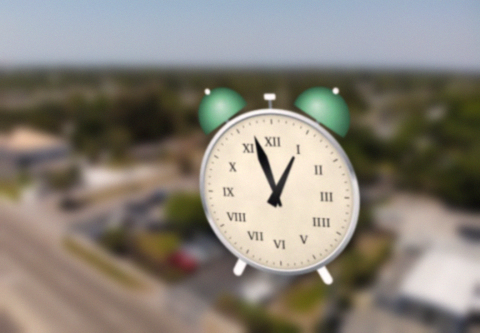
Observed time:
h=12 m=57
